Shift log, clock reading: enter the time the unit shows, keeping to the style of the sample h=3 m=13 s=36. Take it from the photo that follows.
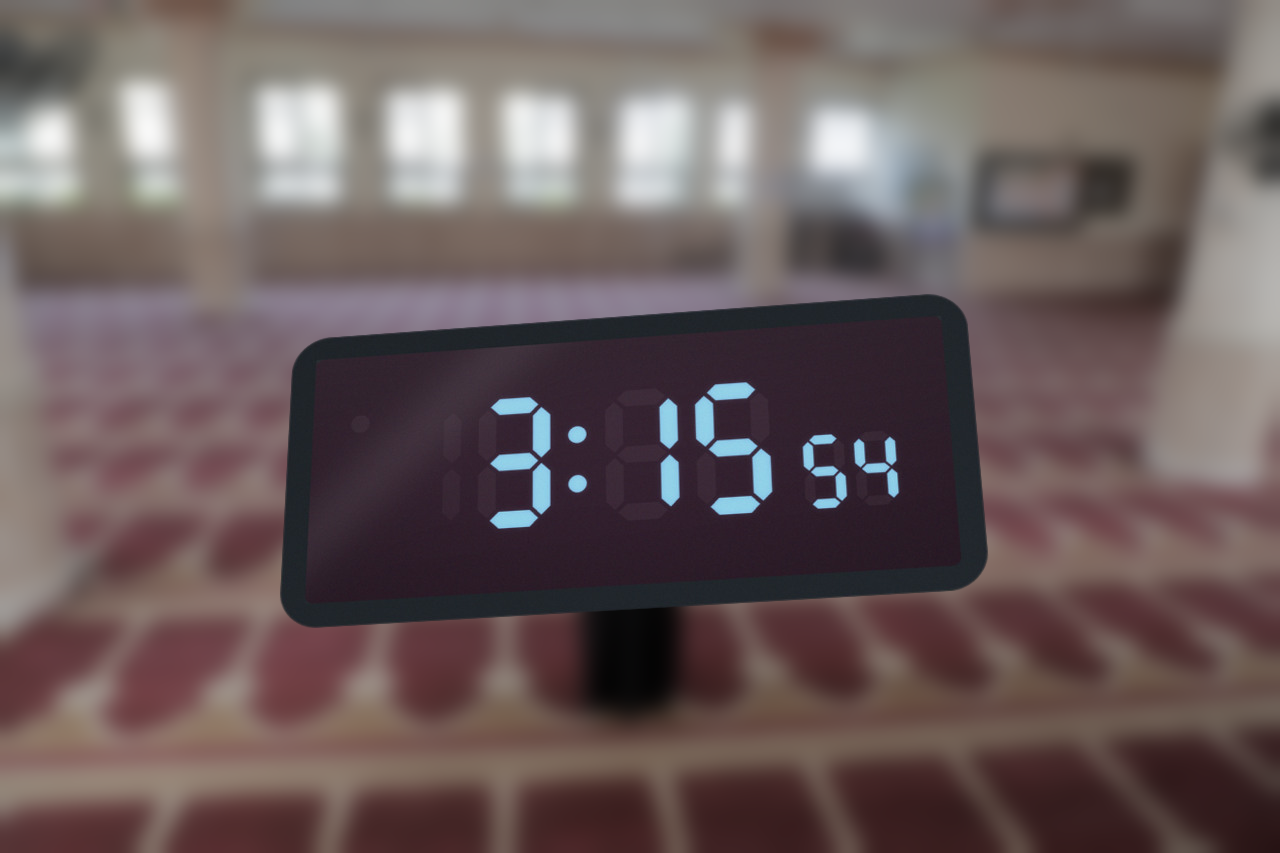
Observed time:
h=3 m=15 s=54
